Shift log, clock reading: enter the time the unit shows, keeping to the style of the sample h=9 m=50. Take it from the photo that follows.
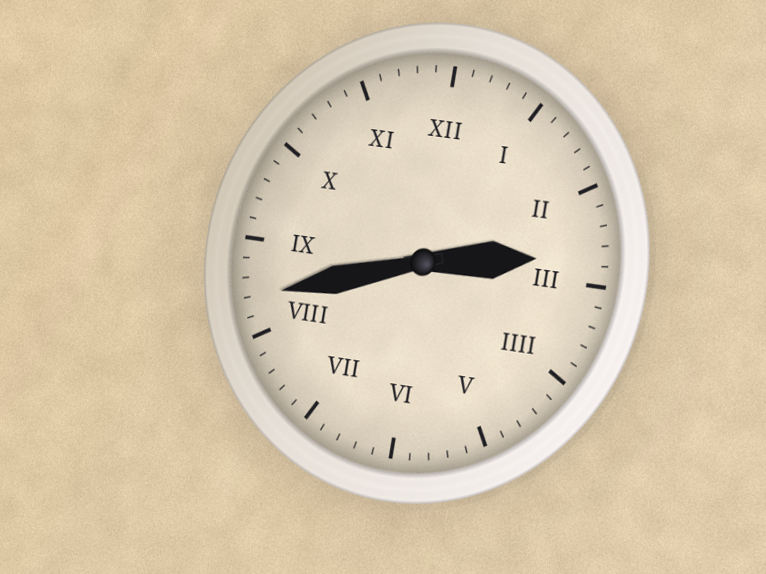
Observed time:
h=2 m=42
